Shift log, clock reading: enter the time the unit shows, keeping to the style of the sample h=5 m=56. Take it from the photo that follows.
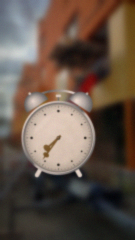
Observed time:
h=7 m=36
